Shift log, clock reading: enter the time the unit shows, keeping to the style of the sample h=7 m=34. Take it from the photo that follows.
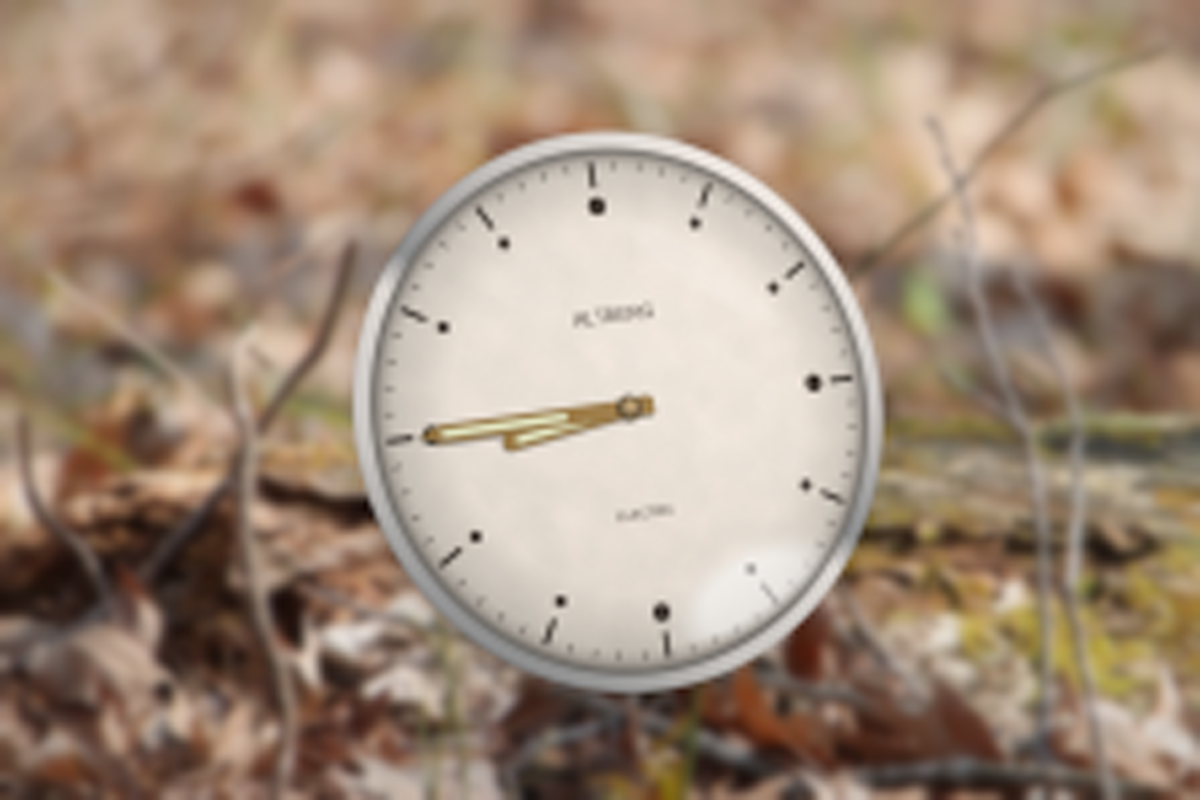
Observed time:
h=8 m=45
